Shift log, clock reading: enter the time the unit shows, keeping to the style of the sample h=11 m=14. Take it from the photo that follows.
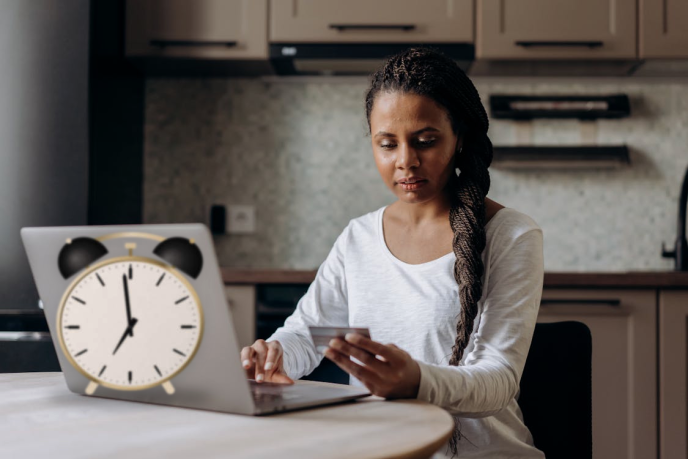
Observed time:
h=6 m=59
